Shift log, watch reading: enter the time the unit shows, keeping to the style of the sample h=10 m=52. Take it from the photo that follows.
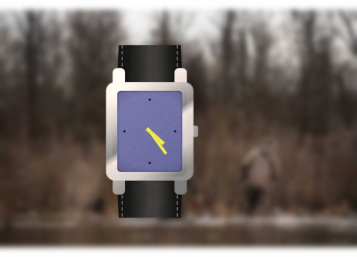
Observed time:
h=4 m=24
